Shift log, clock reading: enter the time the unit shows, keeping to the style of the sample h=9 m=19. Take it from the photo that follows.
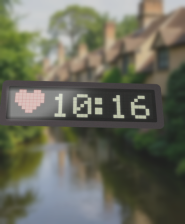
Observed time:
h=10 m=16
